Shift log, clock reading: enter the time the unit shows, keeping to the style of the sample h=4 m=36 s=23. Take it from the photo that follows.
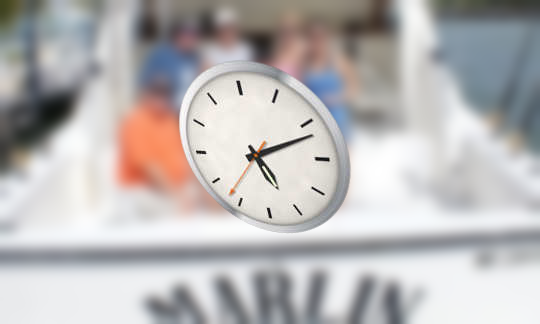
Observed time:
h=5 m=11 s=37
